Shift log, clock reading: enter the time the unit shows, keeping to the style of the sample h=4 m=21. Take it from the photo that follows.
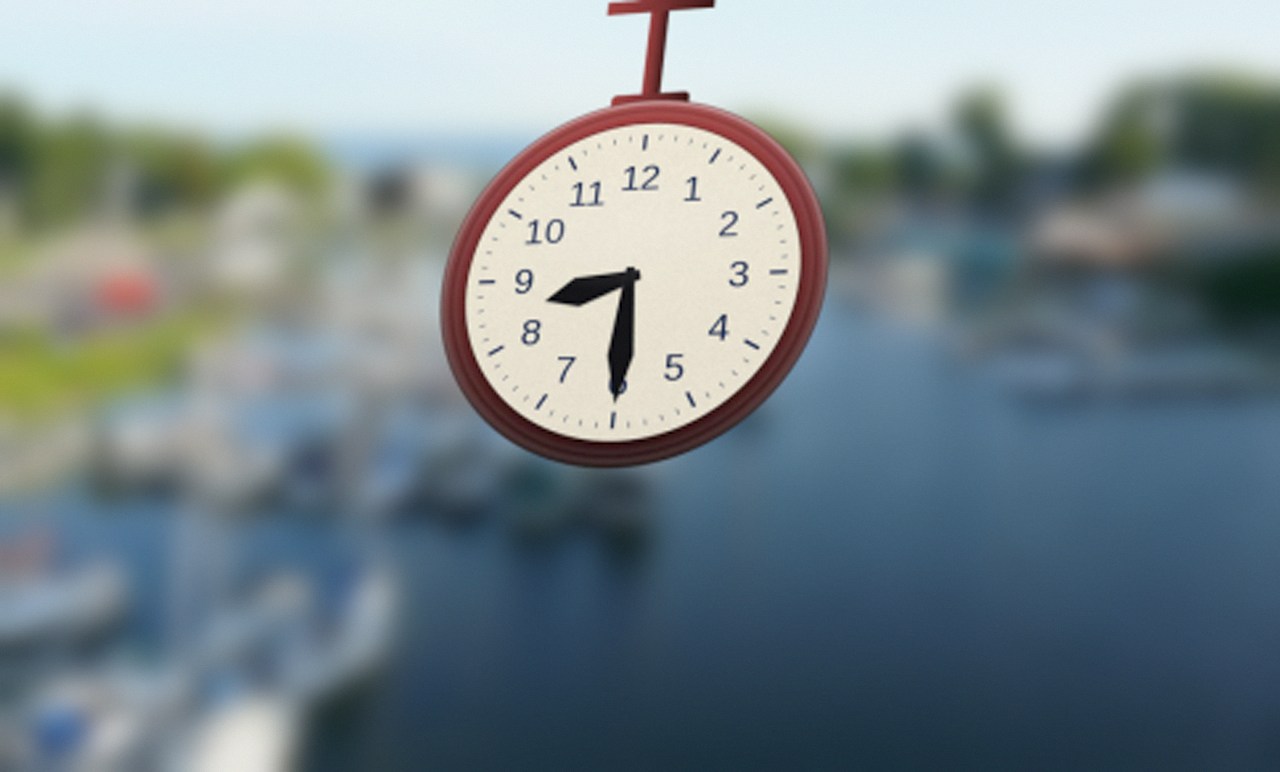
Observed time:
h=8 m=30
